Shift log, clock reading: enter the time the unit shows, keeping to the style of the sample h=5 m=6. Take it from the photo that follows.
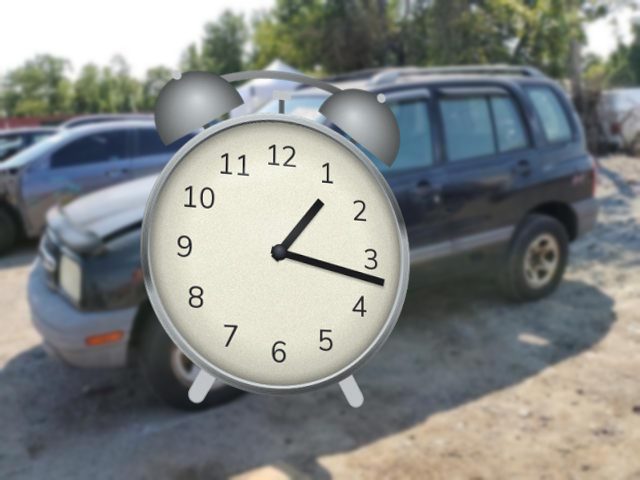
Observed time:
h=1 m=17
